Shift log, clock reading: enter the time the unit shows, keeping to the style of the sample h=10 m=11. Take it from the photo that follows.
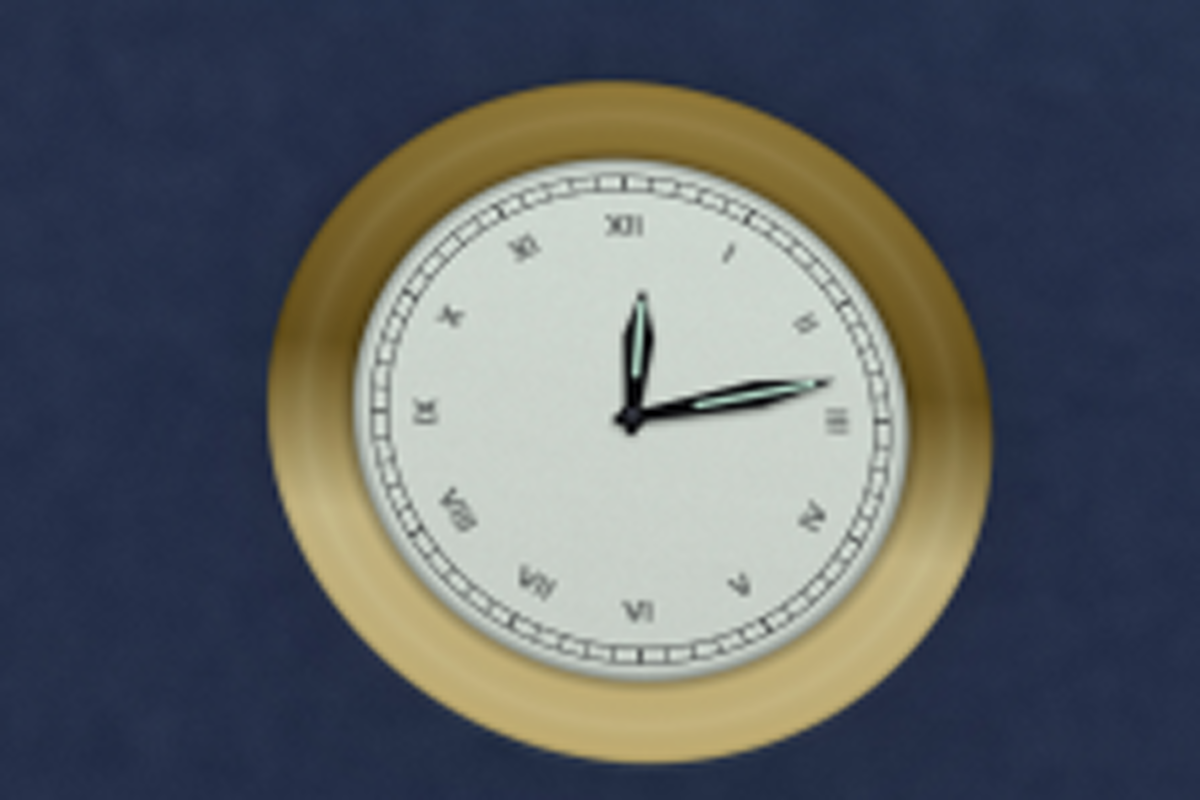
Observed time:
h=12 m=13
